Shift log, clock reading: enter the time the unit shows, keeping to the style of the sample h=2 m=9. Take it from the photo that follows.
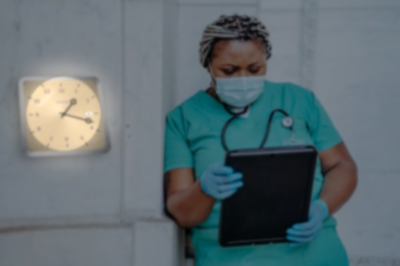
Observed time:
h=1 m=18
